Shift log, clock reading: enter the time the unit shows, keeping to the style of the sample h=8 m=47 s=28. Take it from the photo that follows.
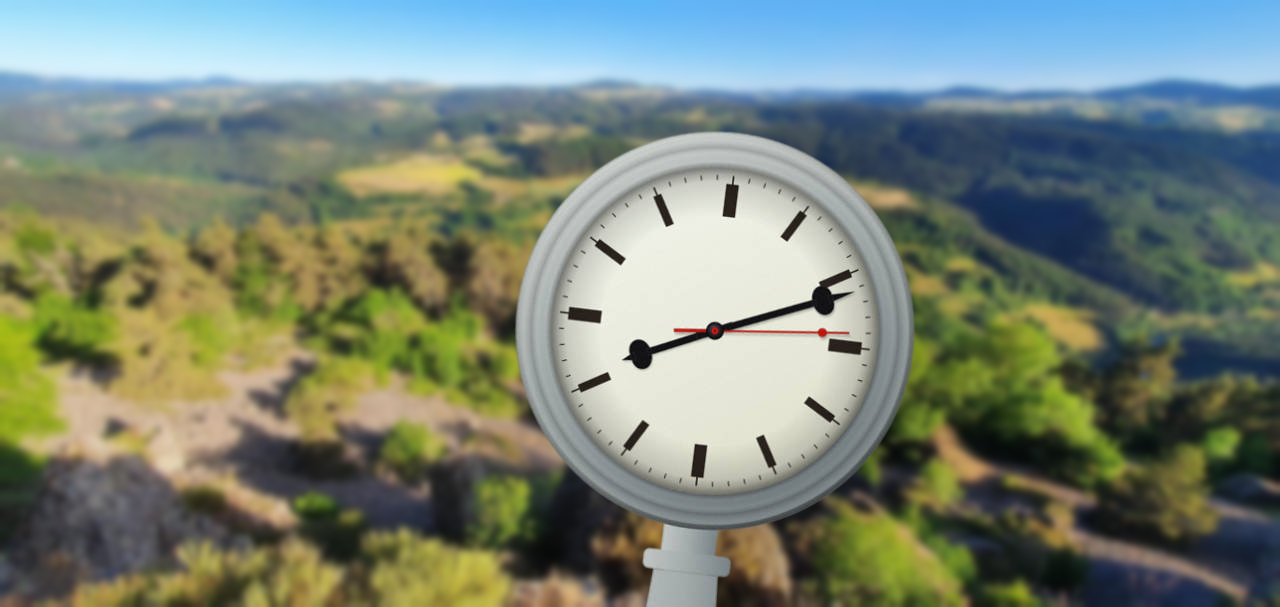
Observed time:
h=8 m=11 s=14
